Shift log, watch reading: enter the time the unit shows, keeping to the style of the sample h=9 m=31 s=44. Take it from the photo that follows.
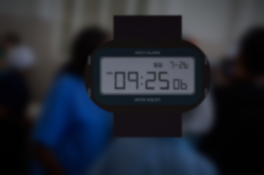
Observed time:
h=9 m=25 s=6
